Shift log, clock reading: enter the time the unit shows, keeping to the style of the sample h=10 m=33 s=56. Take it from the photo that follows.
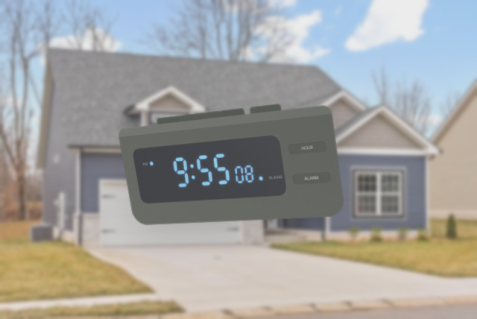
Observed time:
h=9 m=55 s=8
